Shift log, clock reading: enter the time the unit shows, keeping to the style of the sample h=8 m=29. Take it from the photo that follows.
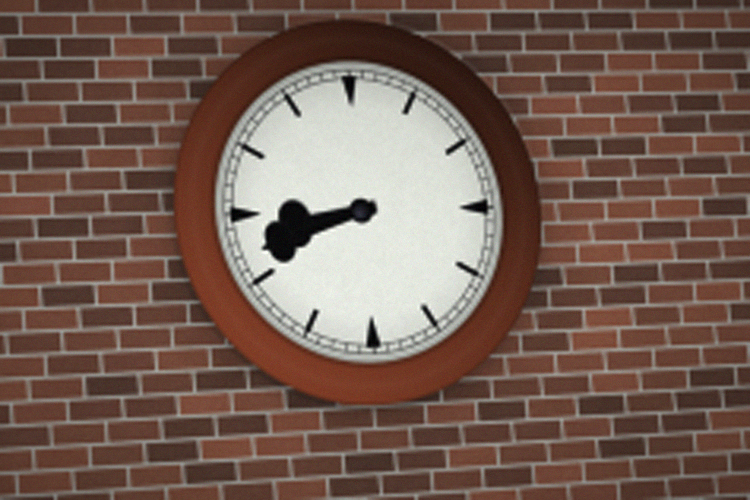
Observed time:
h=8 m=42
